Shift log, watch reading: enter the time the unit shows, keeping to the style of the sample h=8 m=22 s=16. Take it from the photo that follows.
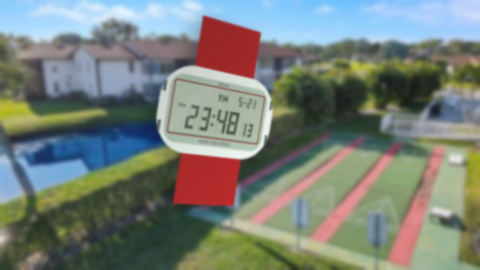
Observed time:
h=23 m=48 s=13
